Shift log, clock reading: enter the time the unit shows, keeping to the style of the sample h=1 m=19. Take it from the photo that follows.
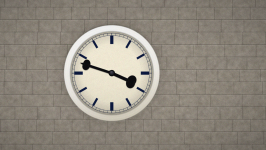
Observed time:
h=3 m=48
